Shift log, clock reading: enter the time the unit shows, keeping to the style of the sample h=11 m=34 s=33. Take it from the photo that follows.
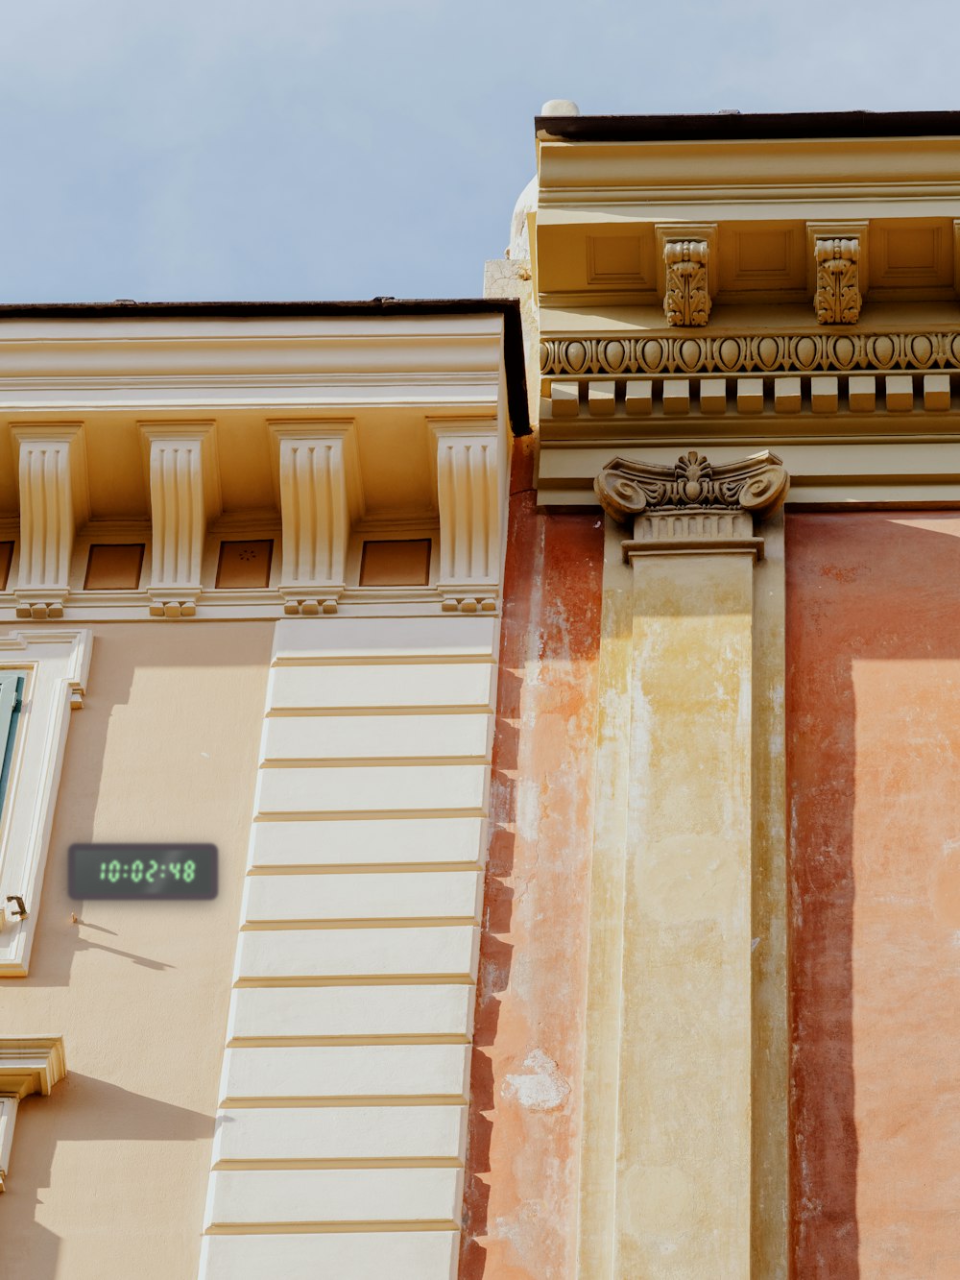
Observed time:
h=10 m=2 s=48
